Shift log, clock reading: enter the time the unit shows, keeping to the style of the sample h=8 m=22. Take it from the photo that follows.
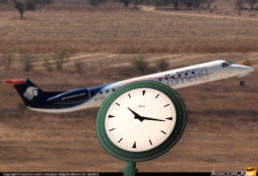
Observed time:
h=10 m=16
